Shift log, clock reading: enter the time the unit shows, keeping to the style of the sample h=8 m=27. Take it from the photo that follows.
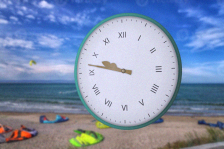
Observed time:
h=9 m=47
